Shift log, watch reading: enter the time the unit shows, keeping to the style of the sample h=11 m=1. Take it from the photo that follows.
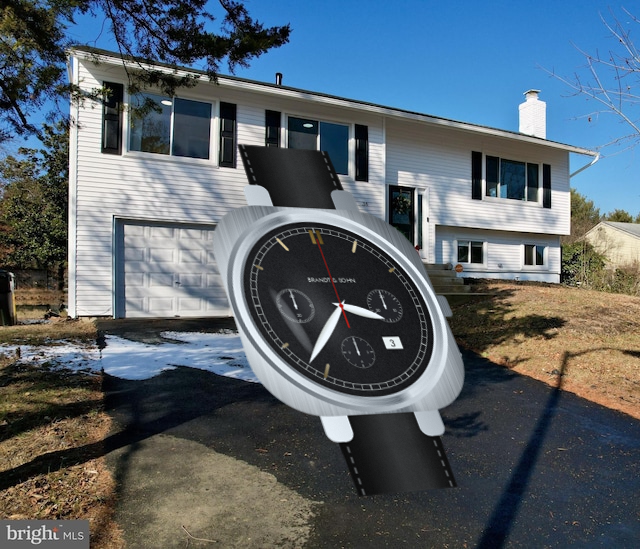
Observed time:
h=3 m=37
